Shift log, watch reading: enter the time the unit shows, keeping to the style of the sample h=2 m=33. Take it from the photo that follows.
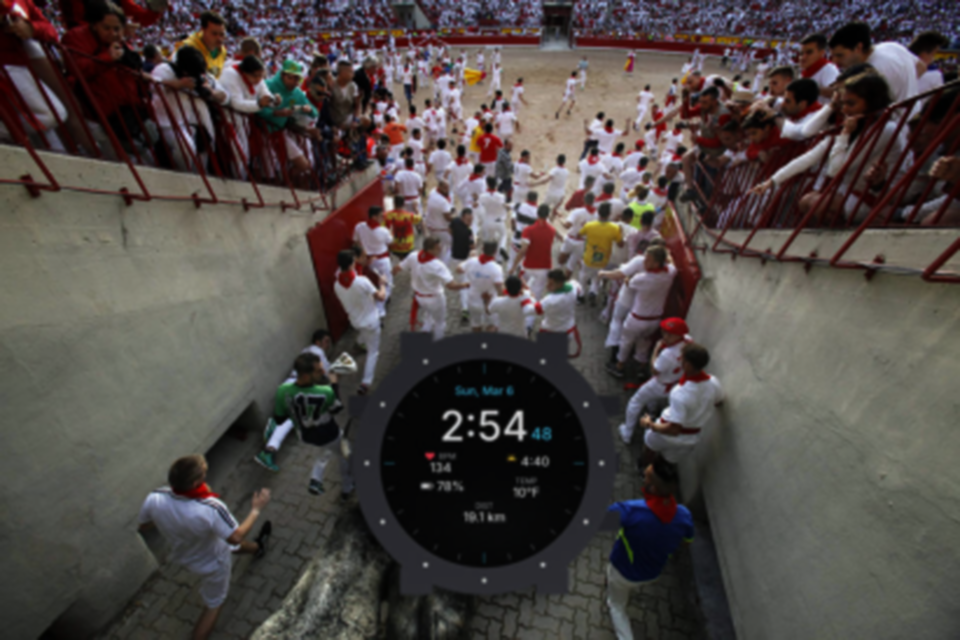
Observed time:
h=2 m=54
